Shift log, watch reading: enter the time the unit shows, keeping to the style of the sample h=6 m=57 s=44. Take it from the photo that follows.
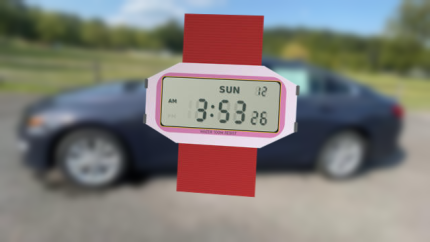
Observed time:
h=3 m=53 s=26
